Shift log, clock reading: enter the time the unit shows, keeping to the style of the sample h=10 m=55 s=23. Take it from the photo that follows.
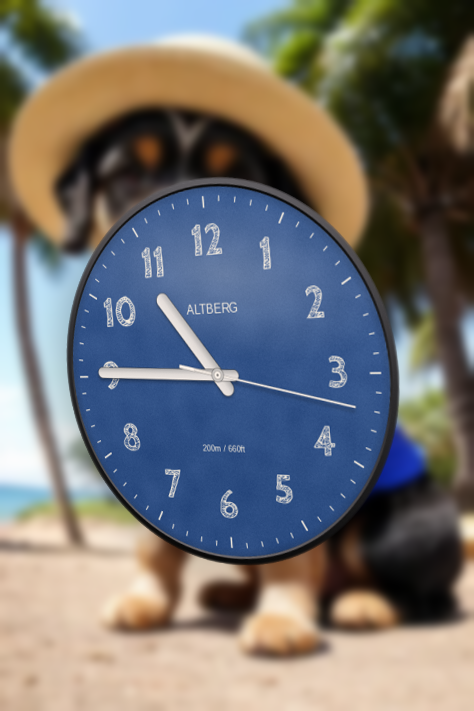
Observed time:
h=10 m=45 s=17
